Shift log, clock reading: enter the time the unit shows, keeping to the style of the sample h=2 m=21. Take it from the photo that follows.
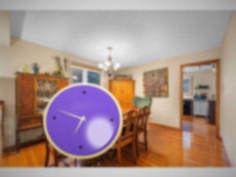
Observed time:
h=6 m=48
